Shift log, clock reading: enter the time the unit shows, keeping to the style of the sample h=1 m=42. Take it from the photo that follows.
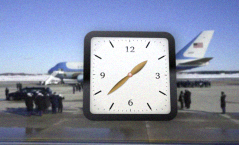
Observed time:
h=1 m=38
